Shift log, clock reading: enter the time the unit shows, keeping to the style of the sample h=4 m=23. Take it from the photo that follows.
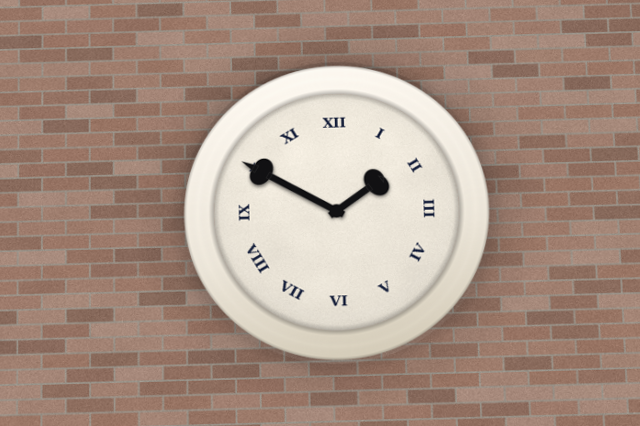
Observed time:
h=1 m=50
